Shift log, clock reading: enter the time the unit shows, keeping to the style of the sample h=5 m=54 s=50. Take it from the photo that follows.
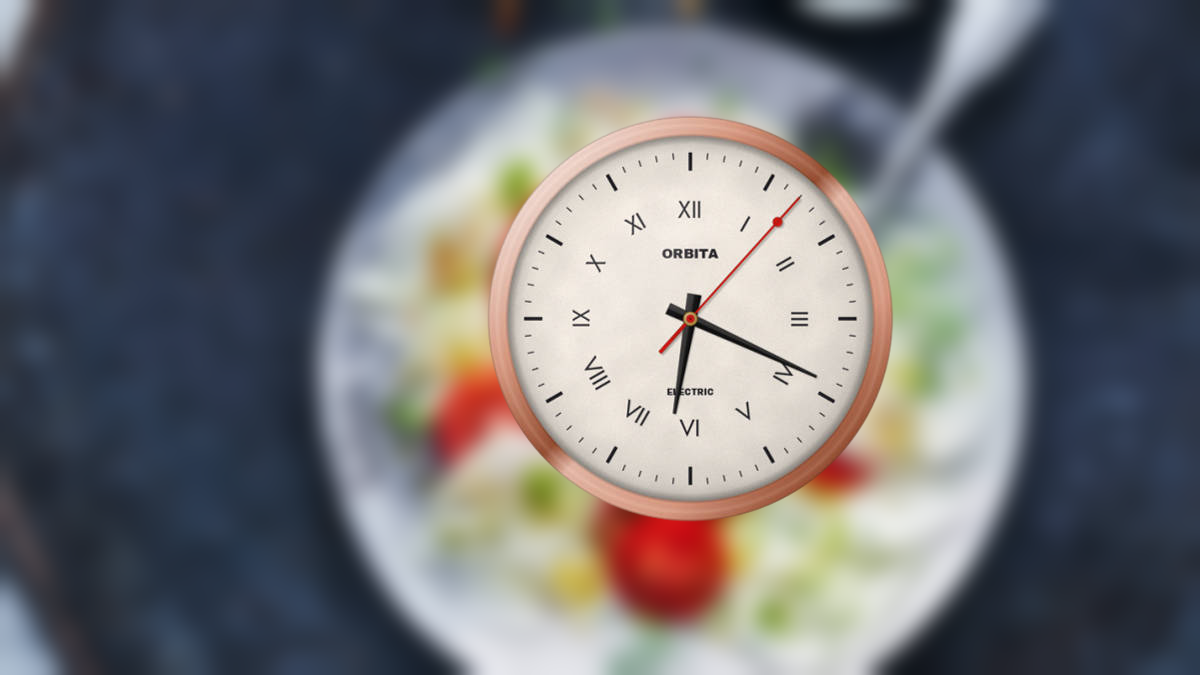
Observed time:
h=6 m=19 s=7
